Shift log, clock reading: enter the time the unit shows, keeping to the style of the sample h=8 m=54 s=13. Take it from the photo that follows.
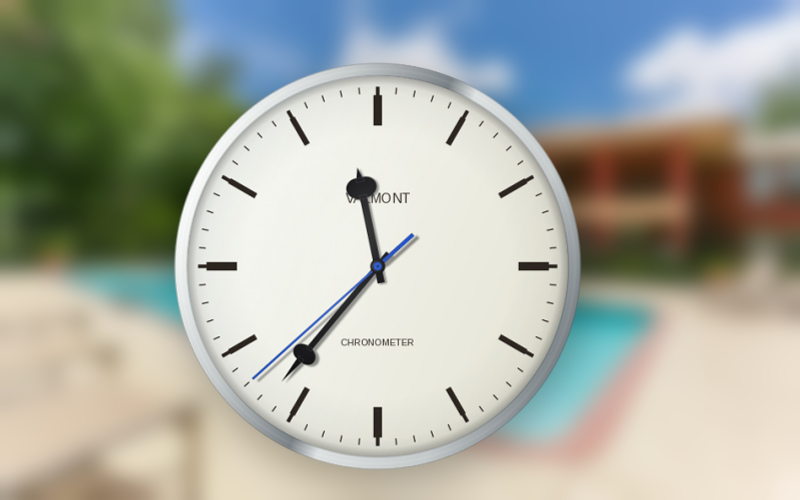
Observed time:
h=11 m=36 s=38
